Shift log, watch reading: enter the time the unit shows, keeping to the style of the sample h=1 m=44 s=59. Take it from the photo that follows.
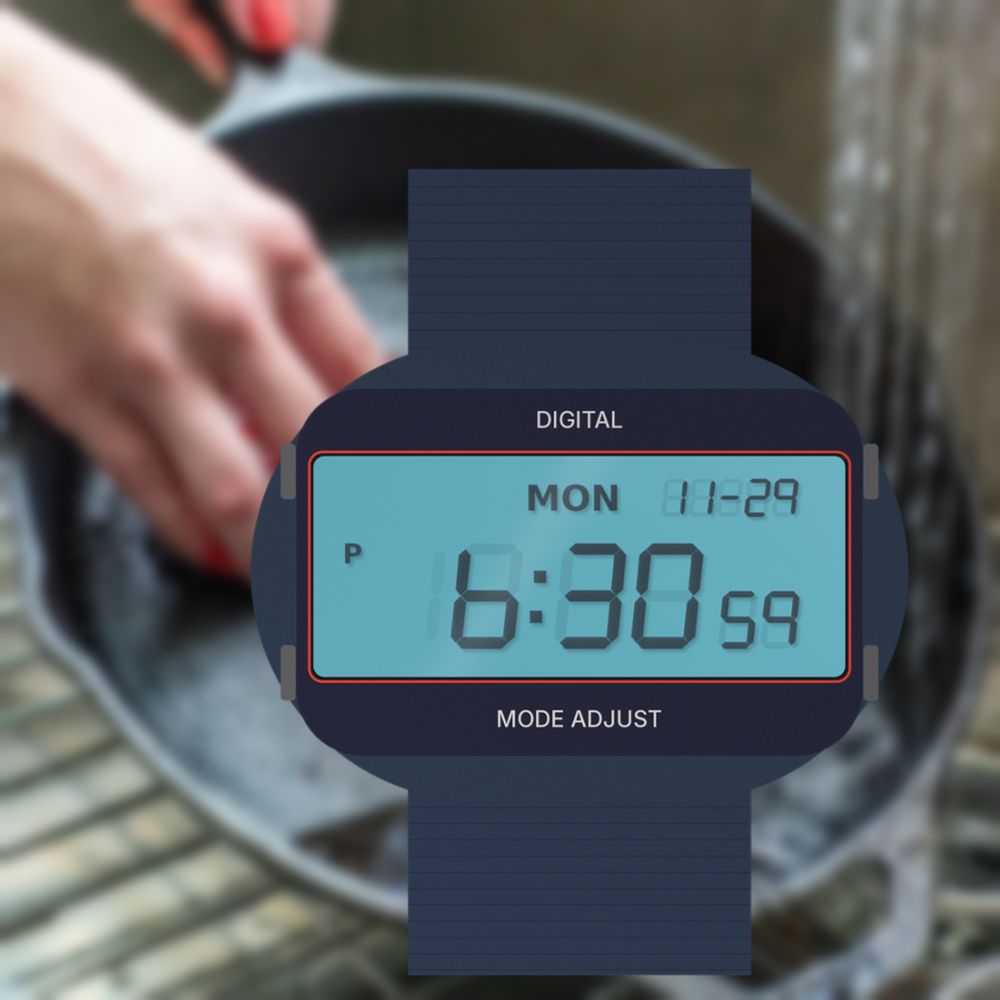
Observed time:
h=6 m=30 s=59
